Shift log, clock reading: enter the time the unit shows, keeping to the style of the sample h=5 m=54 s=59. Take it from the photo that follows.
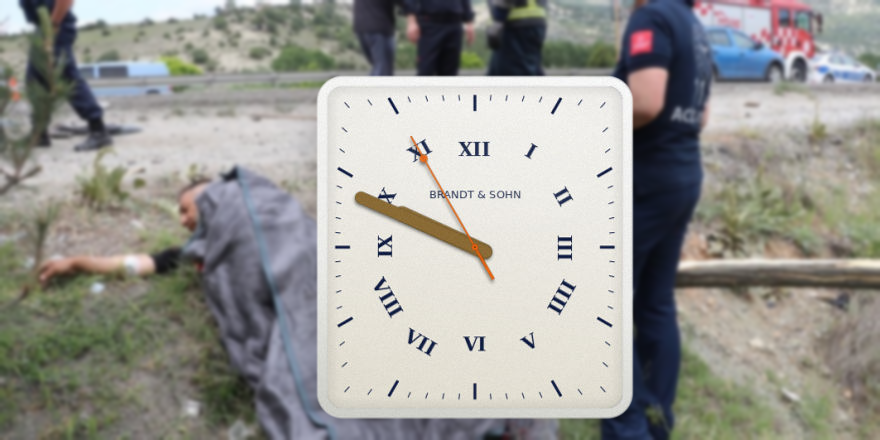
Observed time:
h=9 m=48 s=55
